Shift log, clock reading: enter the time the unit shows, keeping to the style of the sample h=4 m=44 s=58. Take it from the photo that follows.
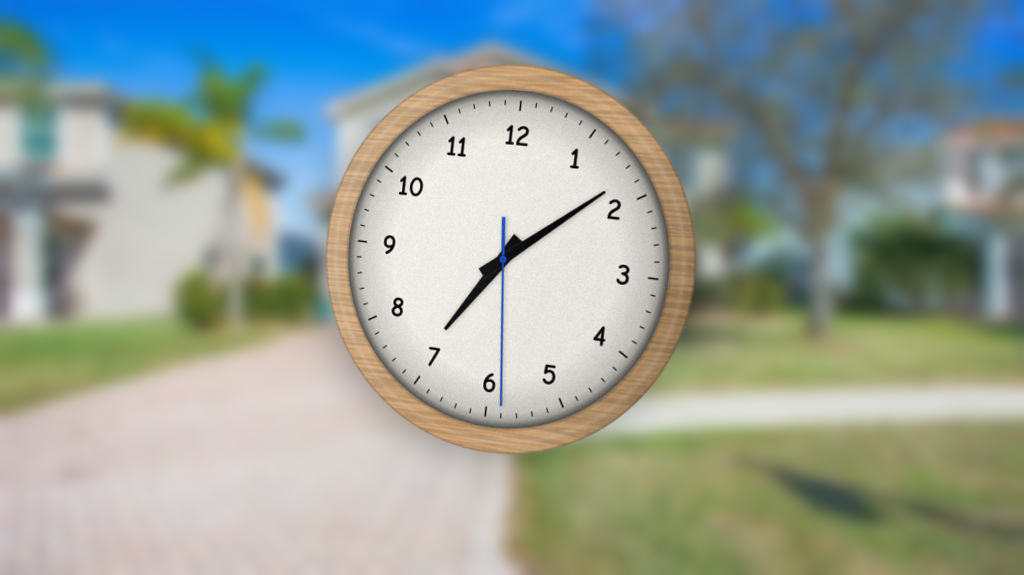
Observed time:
h=7 m=8 s=29
